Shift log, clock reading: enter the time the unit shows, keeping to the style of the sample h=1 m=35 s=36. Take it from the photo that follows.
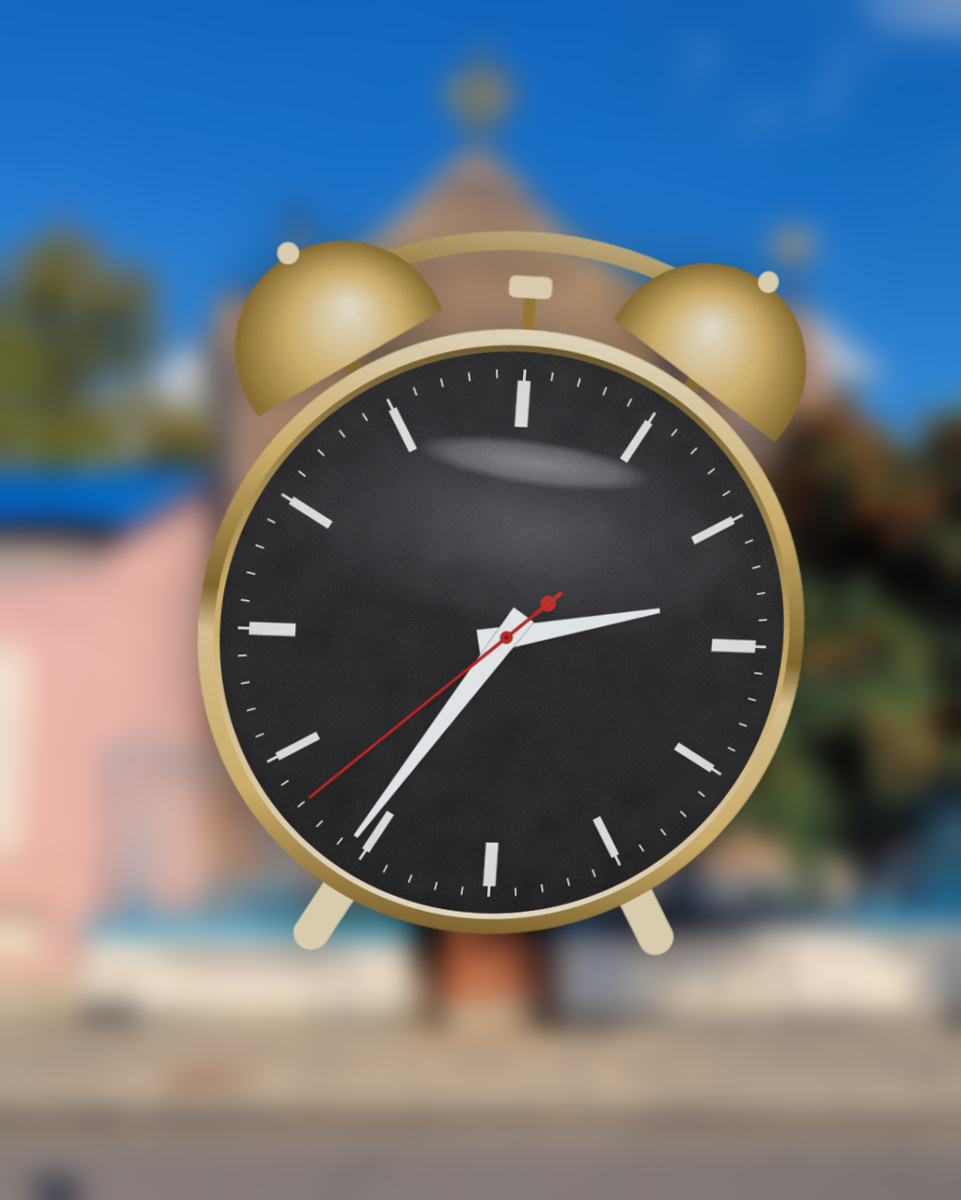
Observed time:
h=2 m=35 s=38
